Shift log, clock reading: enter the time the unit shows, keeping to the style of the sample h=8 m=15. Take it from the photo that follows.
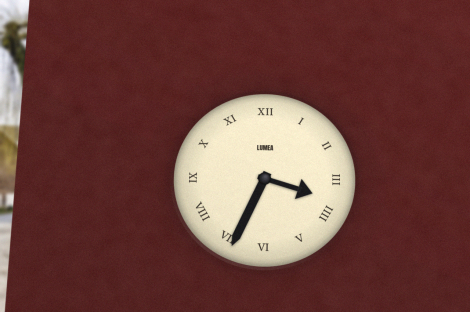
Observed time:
h=3 m=34
